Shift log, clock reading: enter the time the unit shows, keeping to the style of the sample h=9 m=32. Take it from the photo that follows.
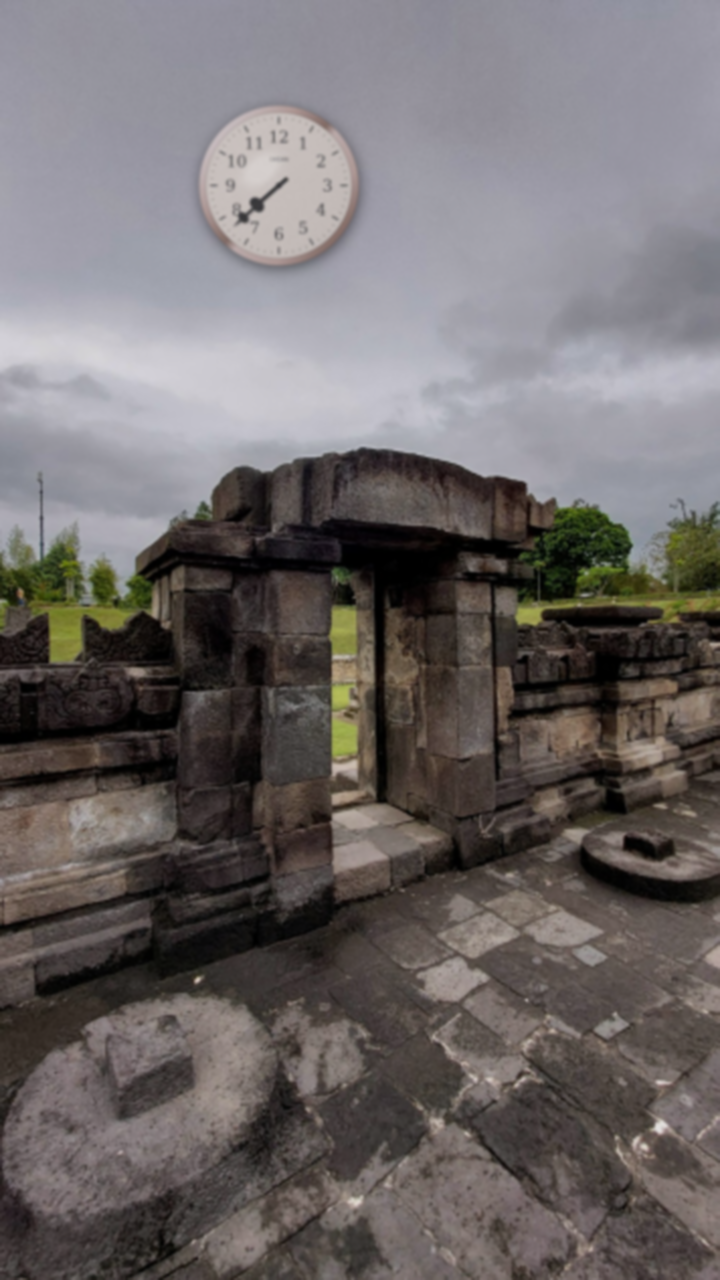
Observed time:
h=7 m=38
